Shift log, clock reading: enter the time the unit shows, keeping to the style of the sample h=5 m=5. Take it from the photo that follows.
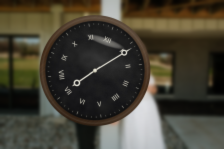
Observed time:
h=7 m=6
